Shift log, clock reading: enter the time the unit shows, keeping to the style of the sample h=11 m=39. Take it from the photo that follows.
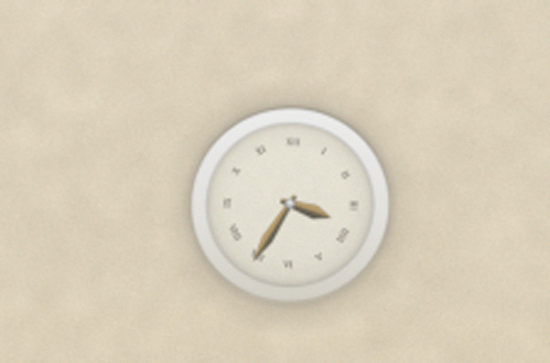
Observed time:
h=3 m=35
